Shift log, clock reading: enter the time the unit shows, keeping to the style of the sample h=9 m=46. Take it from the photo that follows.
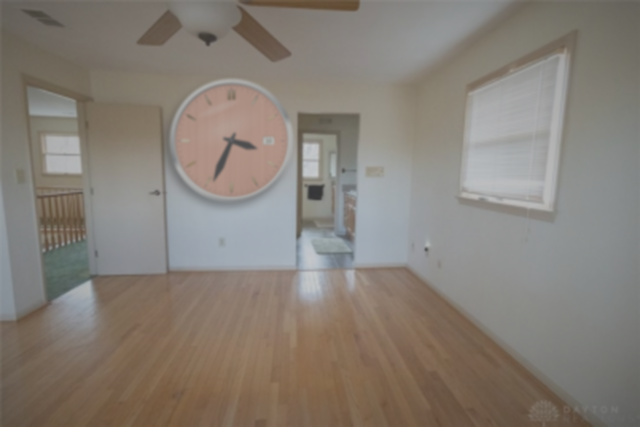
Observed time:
h=3 m=34
